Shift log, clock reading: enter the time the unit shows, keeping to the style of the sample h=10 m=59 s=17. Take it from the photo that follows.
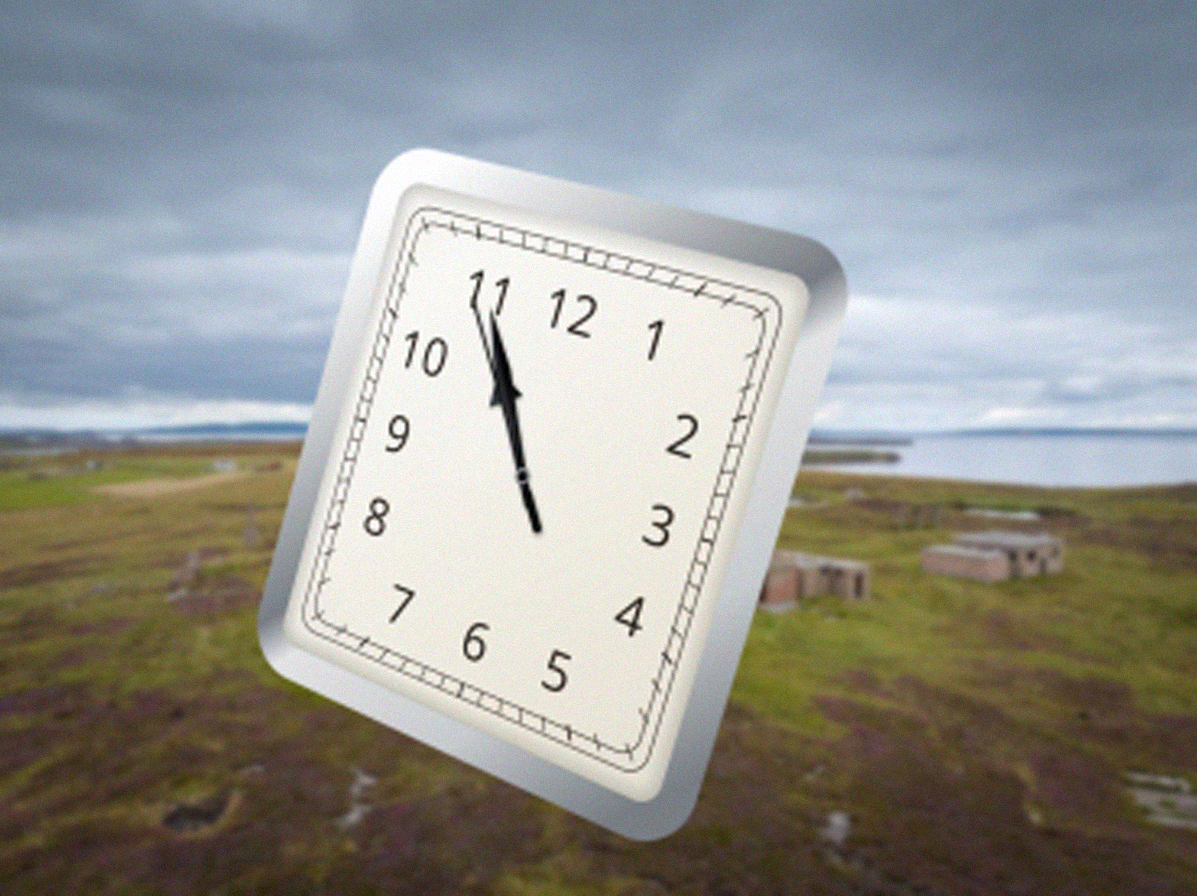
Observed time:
h=10 m=54 s=54
